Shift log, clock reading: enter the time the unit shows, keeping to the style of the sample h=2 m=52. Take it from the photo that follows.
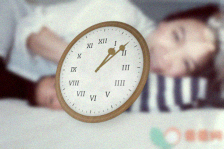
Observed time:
h=1 m=8
